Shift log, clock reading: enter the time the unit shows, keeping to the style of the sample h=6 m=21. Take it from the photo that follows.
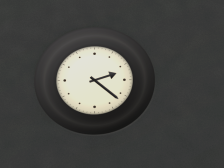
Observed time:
h=2 m=22
